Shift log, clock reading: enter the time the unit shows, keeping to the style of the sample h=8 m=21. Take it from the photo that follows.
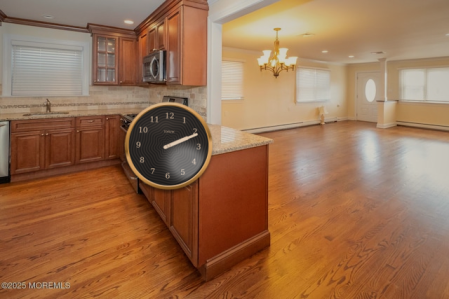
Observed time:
h=2 m=11
